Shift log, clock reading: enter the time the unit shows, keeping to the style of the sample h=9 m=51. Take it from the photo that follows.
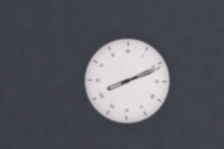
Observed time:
h=8 m=11
